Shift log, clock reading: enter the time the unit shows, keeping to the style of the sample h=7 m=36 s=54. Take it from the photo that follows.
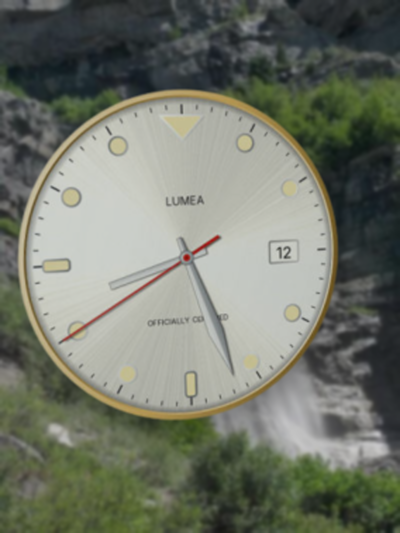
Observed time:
h=8 m=26 s=40
